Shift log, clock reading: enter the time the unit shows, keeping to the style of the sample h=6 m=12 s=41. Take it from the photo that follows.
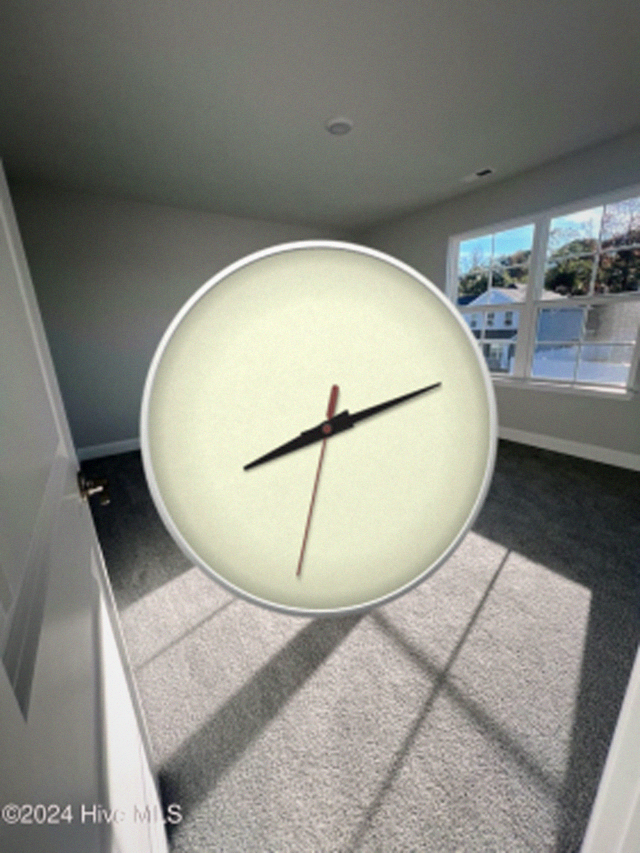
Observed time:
h=8 m=11 s=32
